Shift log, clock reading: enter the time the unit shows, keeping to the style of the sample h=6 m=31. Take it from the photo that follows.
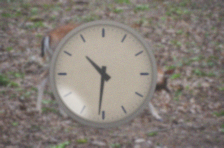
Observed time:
h=10 m=31
